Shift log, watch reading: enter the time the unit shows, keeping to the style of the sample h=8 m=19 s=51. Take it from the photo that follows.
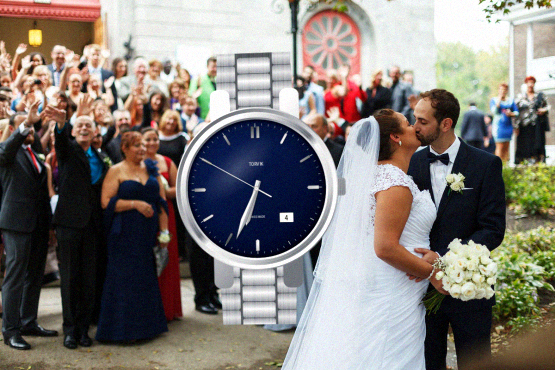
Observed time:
h=6 m=33 s=50
